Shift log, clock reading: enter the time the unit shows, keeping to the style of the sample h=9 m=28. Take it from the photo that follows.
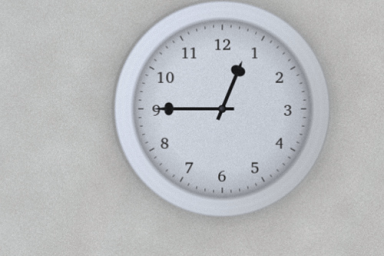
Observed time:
h=12 m=45
